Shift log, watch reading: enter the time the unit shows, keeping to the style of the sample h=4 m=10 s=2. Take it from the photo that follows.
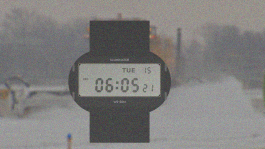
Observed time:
h=6 m=5 s=21
